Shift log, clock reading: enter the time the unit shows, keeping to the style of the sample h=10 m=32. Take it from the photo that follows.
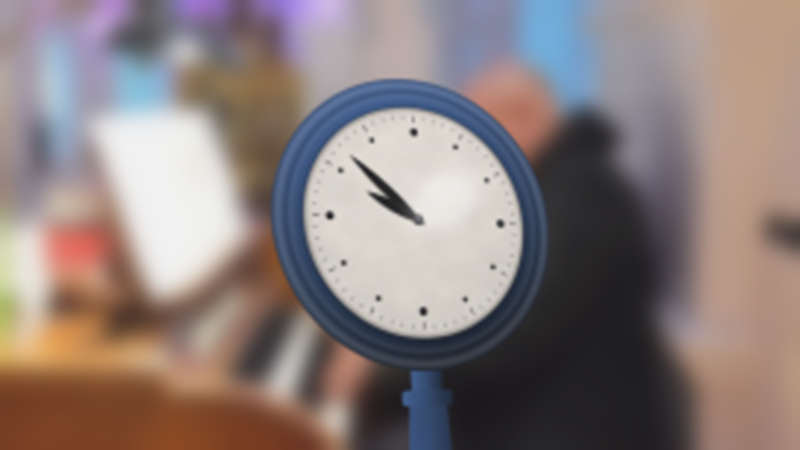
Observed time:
h=9 m=52
